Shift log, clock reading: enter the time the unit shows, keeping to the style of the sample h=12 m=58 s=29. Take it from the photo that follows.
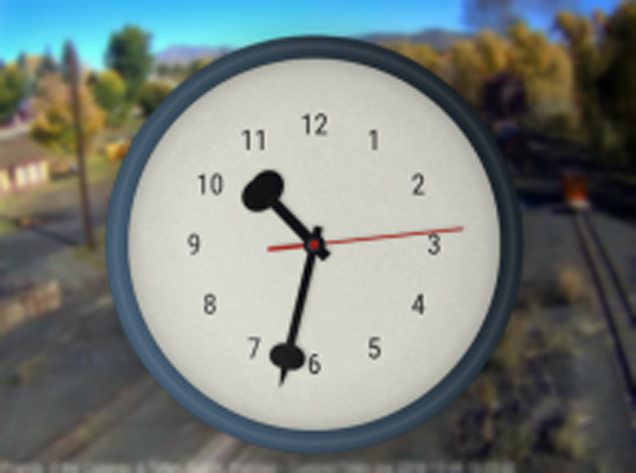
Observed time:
h=10 m=32 s=14
